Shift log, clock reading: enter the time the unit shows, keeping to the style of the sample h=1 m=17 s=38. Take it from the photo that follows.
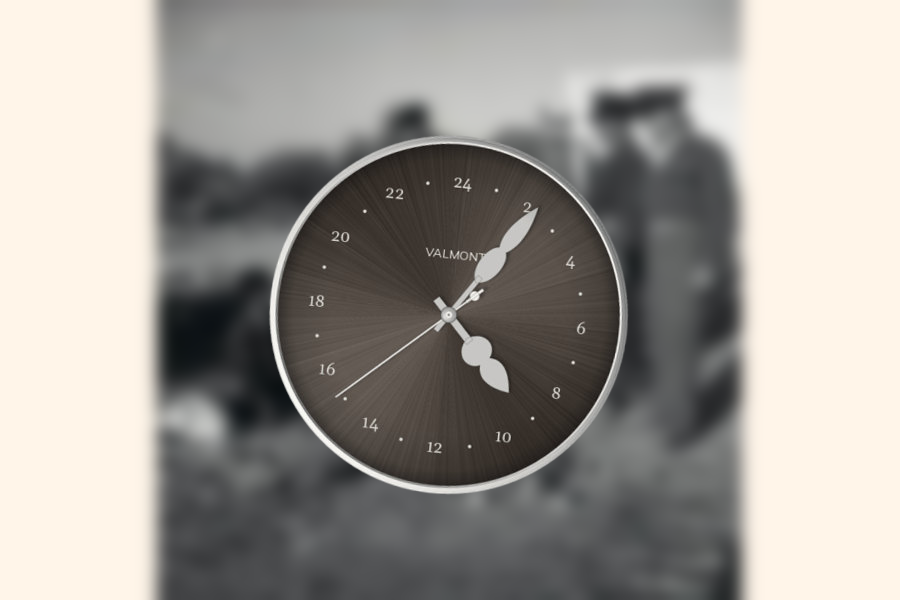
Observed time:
h=9 m=5 s=38
